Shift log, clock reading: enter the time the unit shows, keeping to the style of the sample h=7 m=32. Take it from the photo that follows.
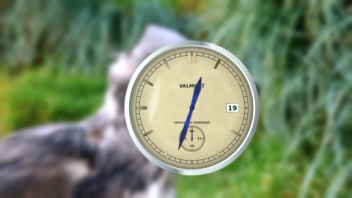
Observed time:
h=12 m=33
